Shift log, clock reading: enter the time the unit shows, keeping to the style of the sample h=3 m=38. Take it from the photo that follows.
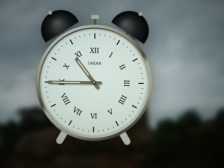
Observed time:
h=10 m=45
